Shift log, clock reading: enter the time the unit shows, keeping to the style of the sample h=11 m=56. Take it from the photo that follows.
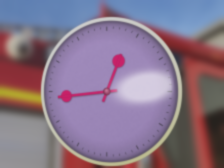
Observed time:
h=12 m=44
